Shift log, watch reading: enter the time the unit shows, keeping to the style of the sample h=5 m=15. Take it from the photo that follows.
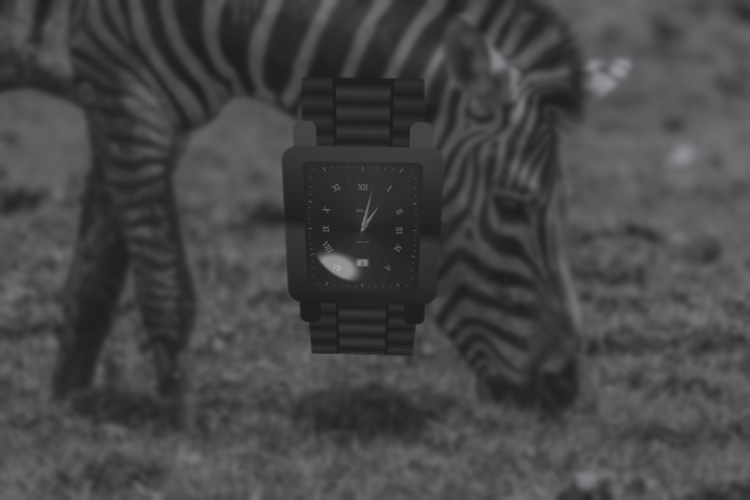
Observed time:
h=1 m=2
